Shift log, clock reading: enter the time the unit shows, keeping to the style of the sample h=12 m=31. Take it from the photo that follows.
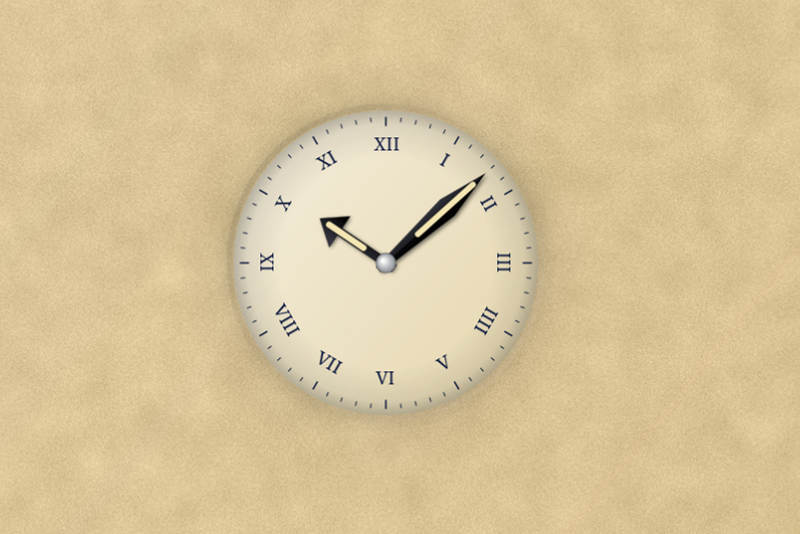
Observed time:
h=10 m=8
